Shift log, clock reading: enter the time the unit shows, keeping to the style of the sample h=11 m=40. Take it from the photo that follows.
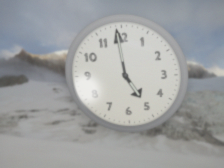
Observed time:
h=4 m=59
